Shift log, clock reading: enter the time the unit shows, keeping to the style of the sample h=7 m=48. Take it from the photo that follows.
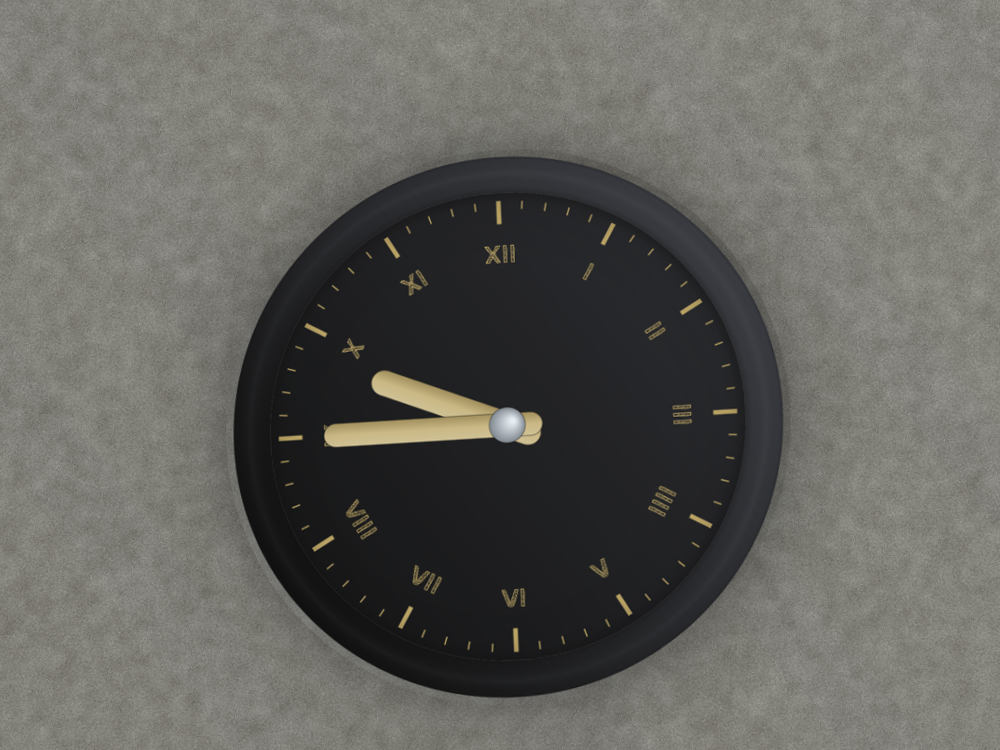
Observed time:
h=9 m=45
